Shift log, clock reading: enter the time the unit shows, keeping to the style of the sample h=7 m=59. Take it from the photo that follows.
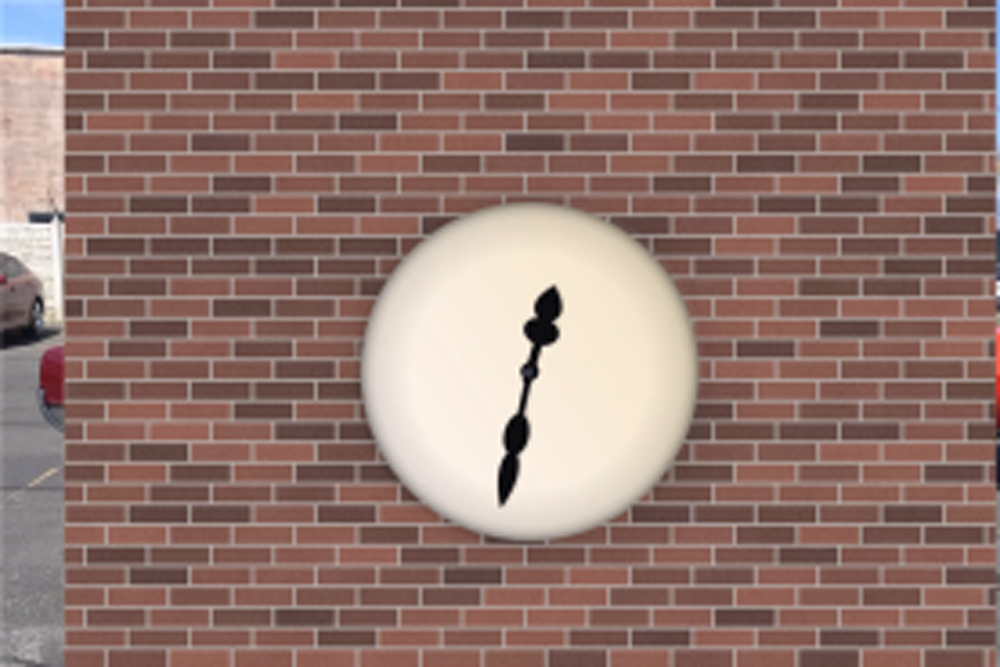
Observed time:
h=12 m=32
